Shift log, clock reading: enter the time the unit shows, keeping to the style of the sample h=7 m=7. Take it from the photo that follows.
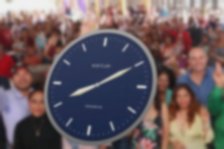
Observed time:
h=8 m=10
